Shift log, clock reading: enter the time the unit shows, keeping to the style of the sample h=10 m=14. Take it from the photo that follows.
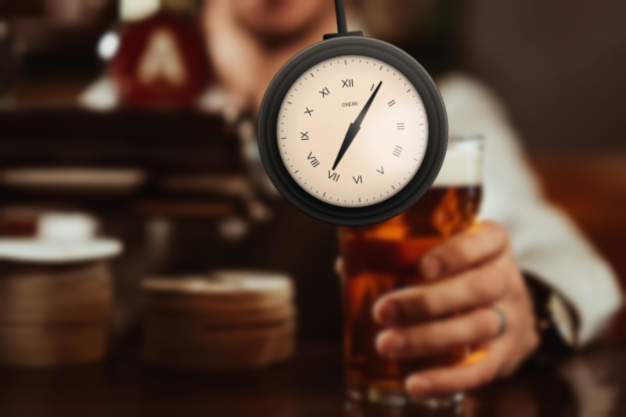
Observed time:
h=7 m=6
